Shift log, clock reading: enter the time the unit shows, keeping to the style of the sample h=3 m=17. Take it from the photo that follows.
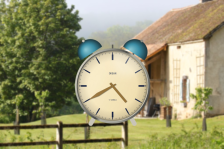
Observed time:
h=4 m=40
